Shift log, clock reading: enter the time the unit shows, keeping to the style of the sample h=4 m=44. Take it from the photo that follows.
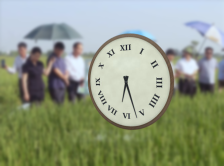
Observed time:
h=6 m=27
